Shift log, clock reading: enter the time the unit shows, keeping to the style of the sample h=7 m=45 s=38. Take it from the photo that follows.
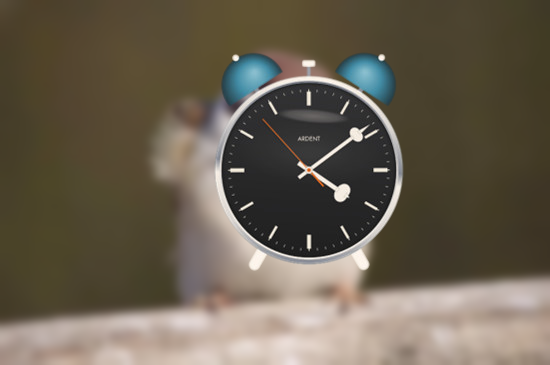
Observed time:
h=4 m=8 s=53
